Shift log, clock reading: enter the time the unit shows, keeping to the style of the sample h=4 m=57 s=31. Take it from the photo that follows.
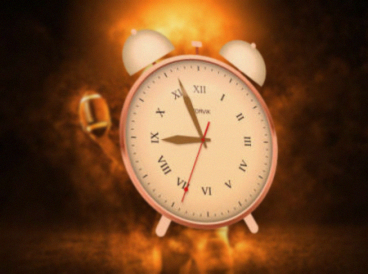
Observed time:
h=8 m=56 s=34
